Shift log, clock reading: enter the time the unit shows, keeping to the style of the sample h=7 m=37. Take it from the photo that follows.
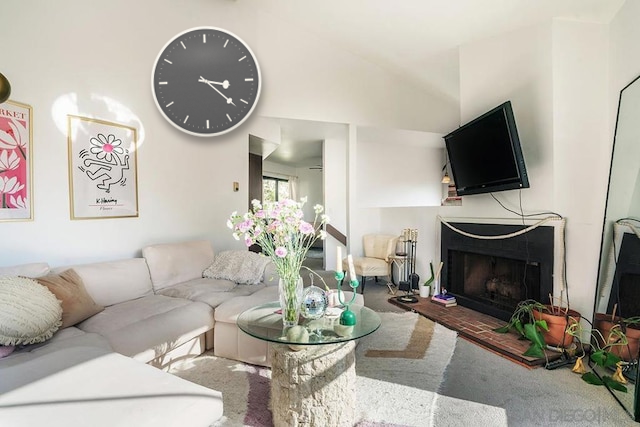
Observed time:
h=3 m=22
